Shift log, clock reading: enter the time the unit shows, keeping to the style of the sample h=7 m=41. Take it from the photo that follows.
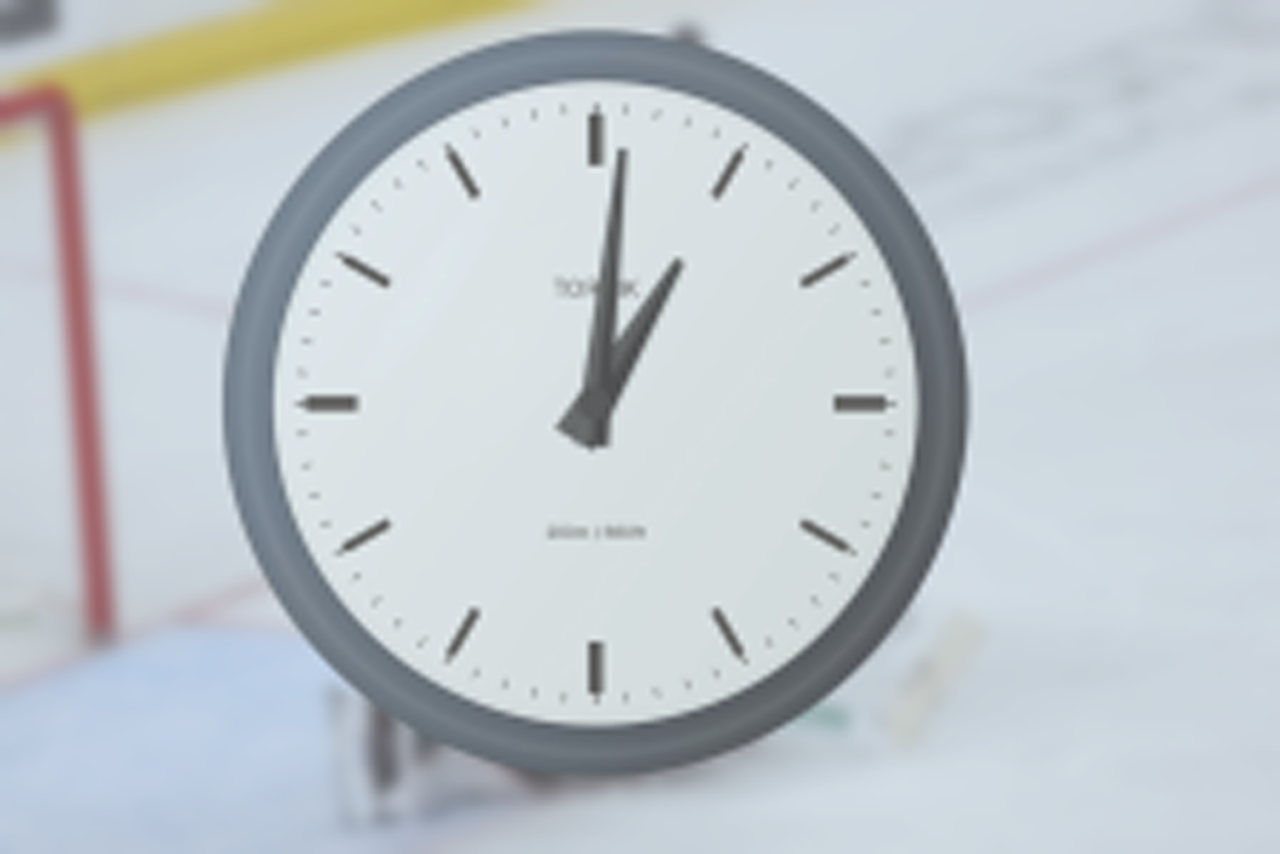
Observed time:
h=1 m=1
